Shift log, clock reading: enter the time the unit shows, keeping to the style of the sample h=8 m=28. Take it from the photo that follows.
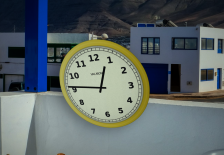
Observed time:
h=12 m=46
